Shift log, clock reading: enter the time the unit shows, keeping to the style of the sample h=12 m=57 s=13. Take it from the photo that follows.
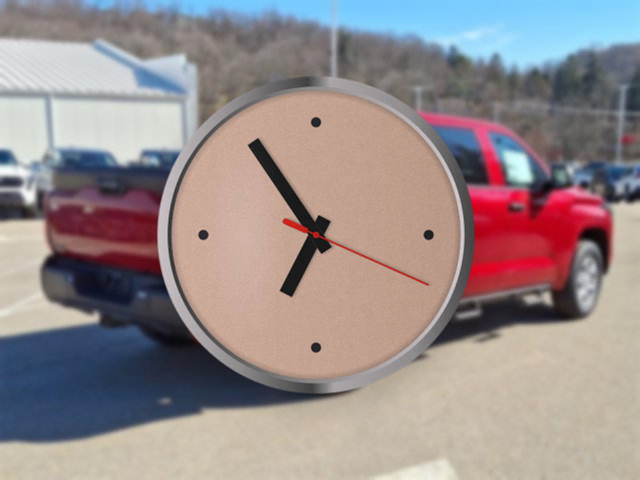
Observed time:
h=6 m=54 s=19
